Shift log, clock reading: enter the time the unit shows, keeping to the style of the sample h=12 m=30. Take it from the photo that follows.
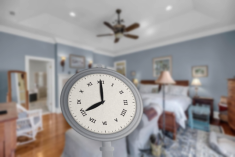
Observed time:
h=8 m=0
